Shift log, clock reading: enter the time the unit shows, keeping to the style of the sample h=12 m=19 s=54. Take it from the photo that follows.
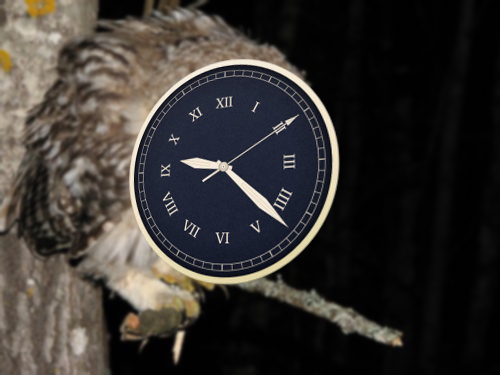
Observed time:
h=9 m=22 s=10
